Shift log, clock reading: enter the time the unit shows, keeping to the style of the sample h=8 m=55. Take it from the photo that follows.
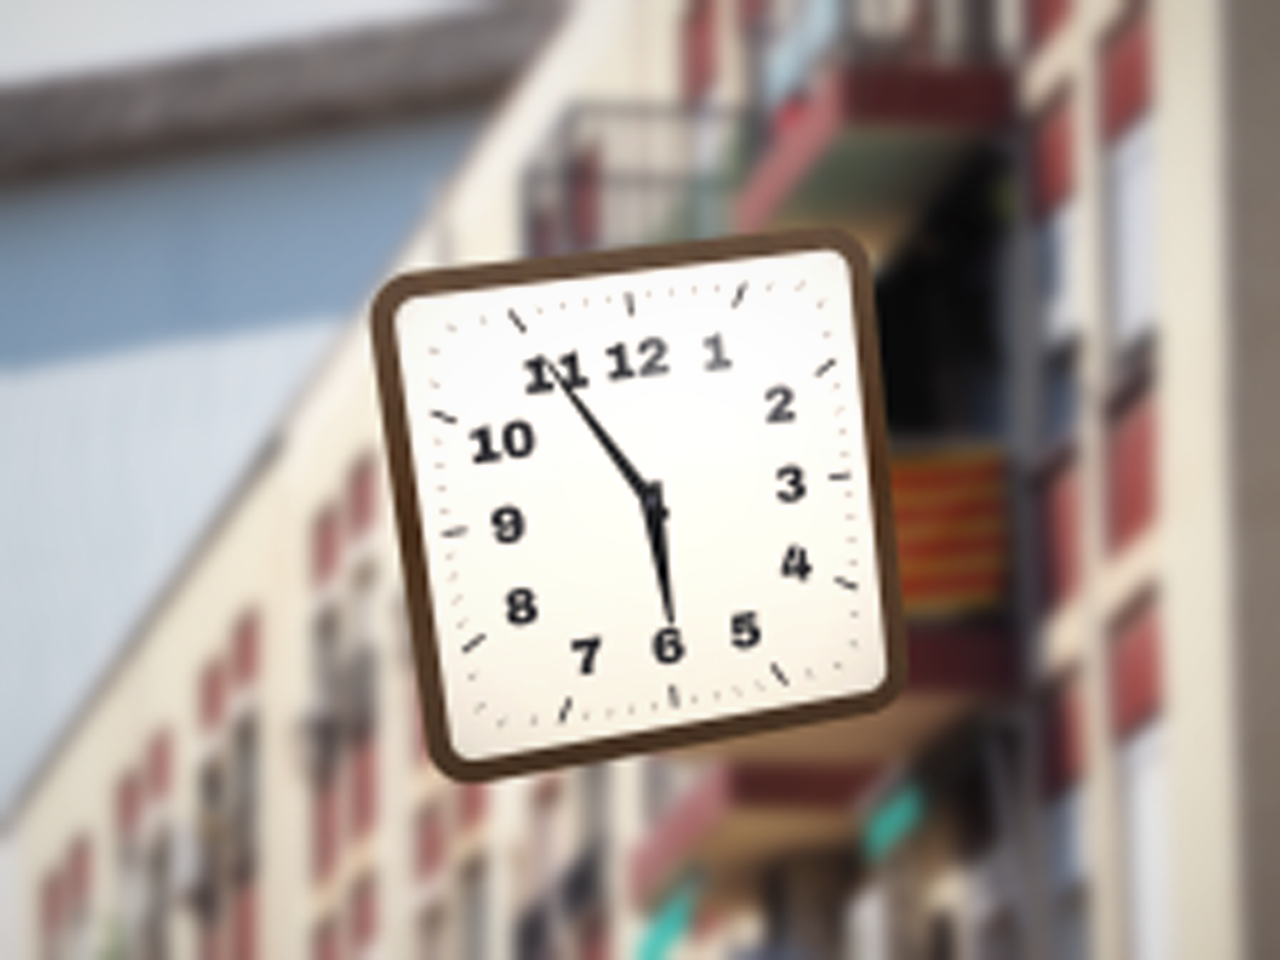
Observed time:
h=5 m=55
